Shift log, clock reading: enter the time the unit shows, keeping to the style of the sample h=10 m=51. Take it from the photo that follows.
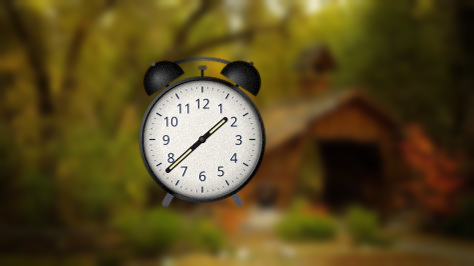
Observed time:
h=1 m=38
